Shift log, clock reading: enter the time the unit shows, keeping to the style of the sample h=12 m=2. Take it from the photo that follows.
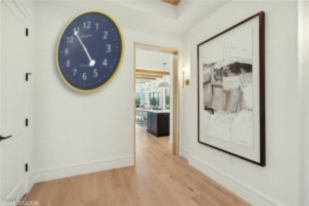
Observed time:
h=4 m=54
